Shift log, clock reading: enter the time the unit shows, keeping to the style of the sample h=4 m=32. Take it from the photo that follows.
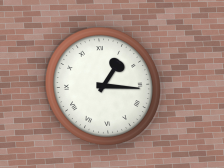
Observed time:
h=1 m=16
